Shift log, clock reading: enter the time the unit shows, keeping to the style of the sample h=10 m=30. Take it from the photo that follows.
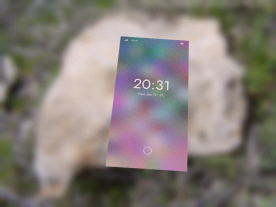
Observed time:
h=20 m=31
